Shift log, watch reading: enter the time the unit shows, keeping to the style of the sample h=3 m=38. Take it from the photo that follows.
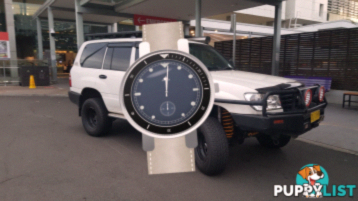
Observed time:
h=12 m=1
